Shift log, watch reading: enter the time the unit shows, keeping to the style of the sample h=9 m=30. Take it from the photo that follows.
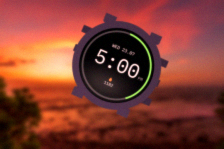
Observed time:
h=5 m=0
